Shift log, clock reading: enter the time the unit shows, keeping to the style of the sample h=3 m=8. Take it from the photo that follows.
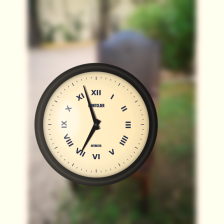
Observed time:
h=6 m=57
